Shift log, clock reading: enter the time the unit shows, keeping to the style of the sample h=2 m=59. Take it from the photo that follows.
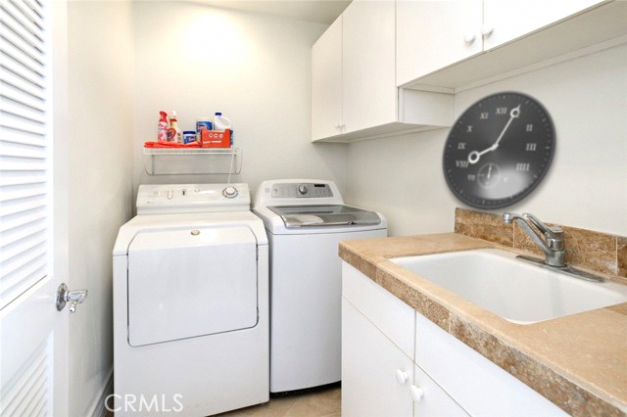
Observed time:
h=8 m=4
